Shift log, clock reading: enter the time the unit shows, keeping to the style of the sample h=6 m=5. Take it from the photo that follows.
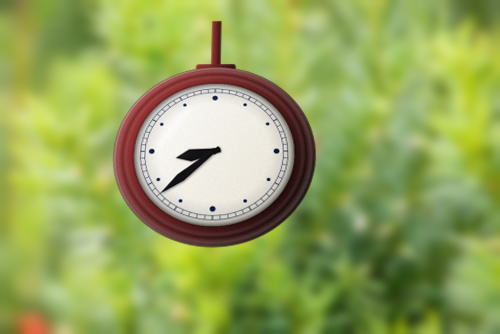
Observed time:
h=8 m=38
